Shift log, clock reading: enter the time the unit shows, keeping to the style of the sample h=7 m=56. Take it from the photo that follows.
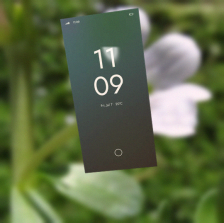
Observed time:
h=11 m=9
